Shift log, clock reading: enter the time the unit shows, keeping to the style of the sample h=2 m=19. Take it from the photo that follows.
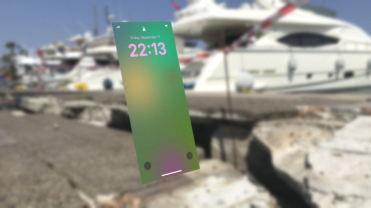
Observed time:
h=22 m=13
